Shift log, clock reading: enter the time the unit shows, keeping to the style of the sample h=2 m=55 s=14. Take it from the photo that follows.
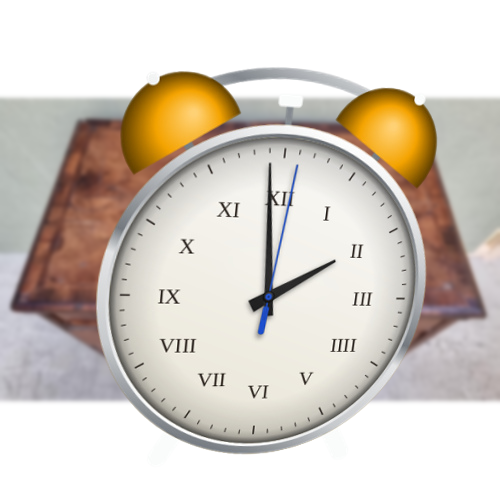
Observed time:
h=1 m=59 s=1
